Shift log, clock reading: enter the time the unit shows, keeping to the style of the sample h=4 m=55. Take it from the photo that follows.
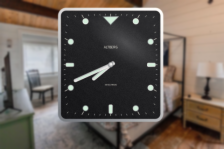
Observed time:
h=7 m=41
